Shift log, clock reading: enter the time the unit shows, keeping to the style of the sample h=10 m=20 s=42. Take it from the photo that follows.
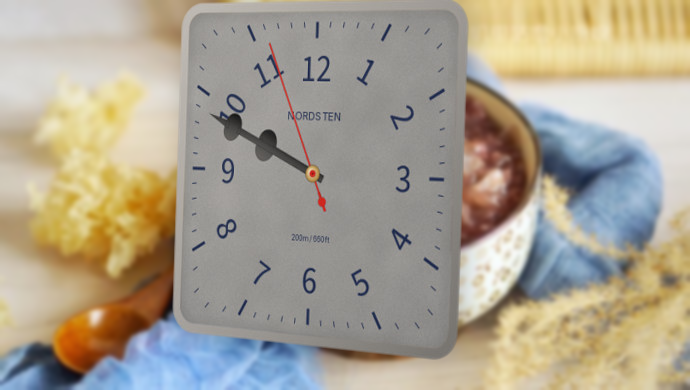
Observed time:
h=9 m=48 s=56
